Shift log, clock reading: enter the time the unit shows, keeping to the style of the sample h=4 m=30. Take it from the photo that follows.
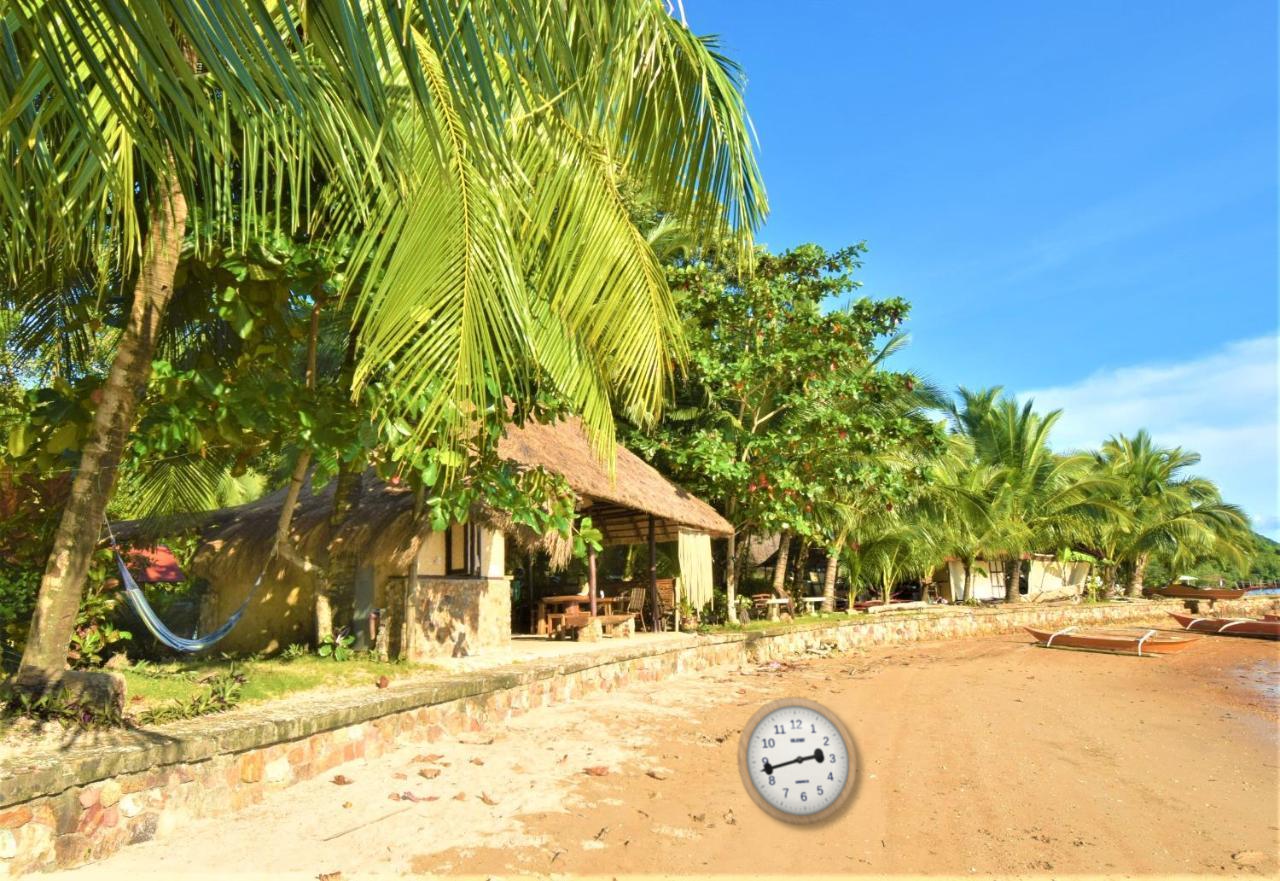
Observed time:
h=2 m=43
